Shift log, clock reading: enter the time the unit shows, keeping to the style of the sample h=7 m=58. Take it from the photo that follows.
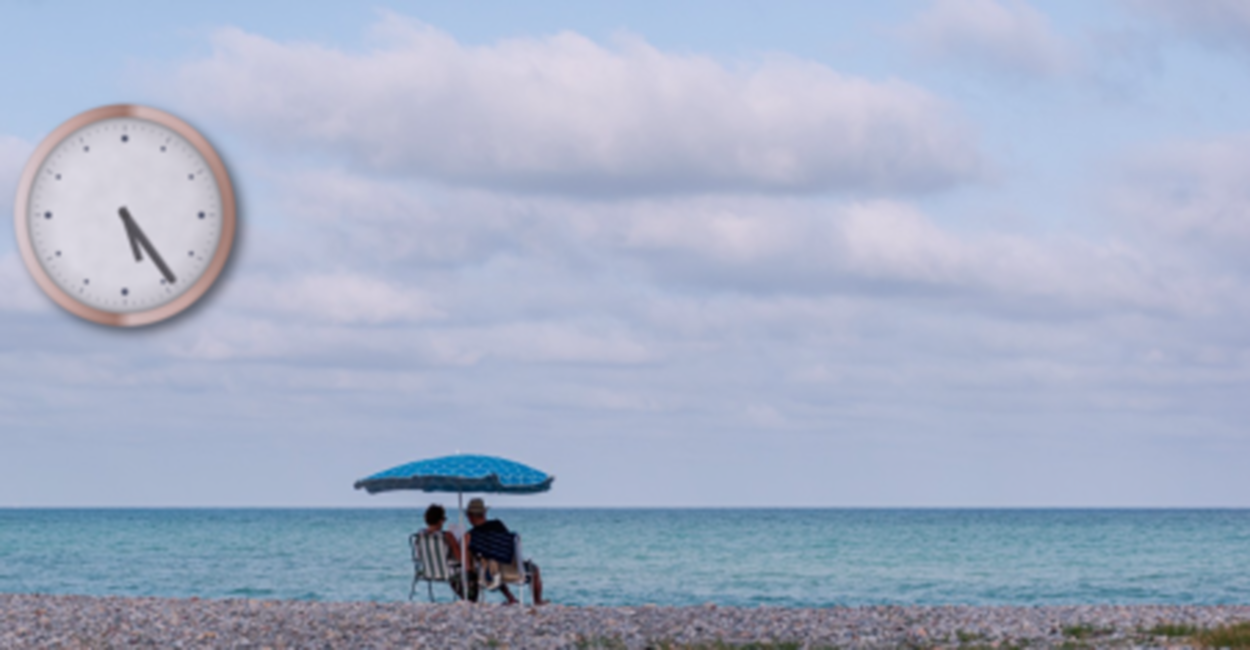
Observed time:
h=5 m=24
